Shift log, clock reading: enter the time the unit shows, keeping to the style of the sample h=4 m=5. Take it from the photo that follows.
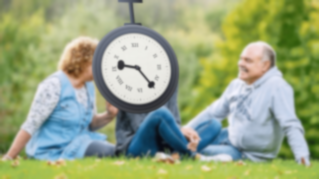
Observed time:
h=9 m=24
